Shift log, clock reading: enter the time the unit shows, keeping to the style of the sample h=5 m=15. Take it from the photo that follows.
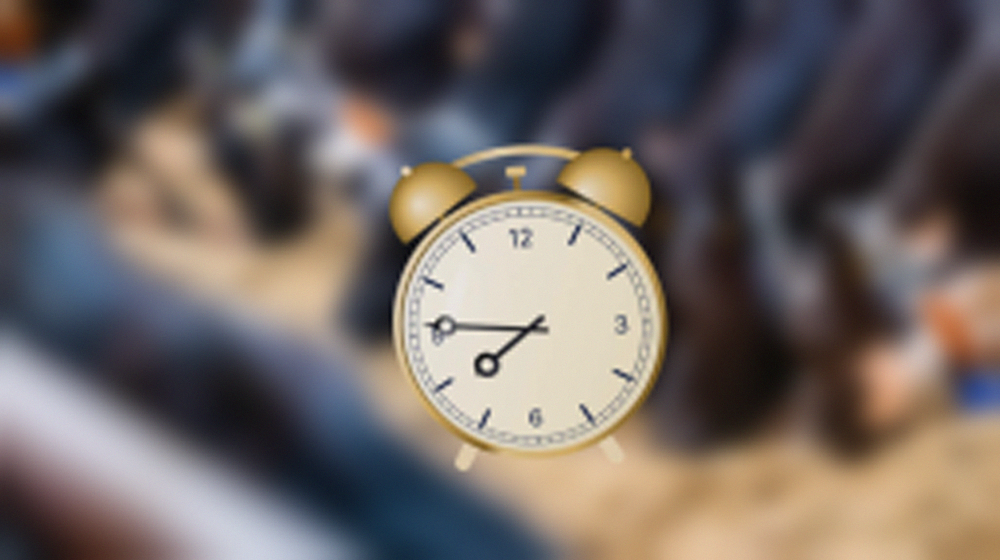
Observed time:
h=7 m=46
